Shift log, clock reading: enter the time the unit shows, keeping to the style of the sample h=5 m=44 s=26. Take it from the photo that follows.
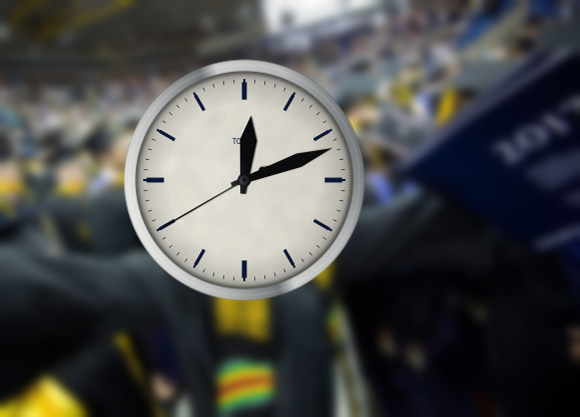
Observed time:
h=12 m=11 s=40
